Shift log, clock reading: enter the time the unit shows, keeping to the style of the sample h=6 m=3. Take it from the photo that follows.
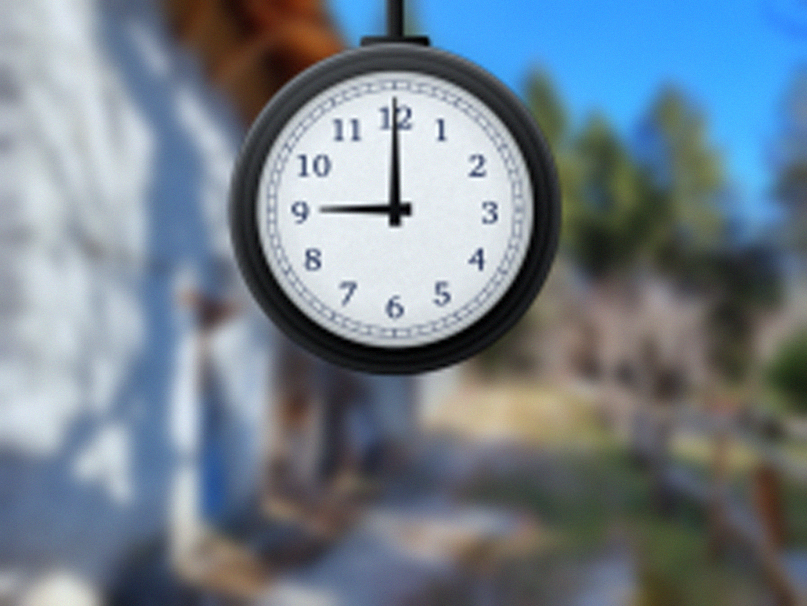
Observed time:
h=9 m=0
